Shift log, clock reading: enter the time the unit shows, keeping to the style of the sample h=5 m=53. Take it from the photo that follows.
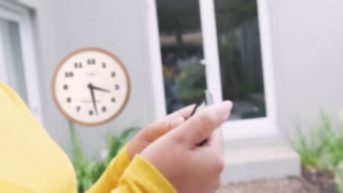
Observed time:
h=3 m=28
